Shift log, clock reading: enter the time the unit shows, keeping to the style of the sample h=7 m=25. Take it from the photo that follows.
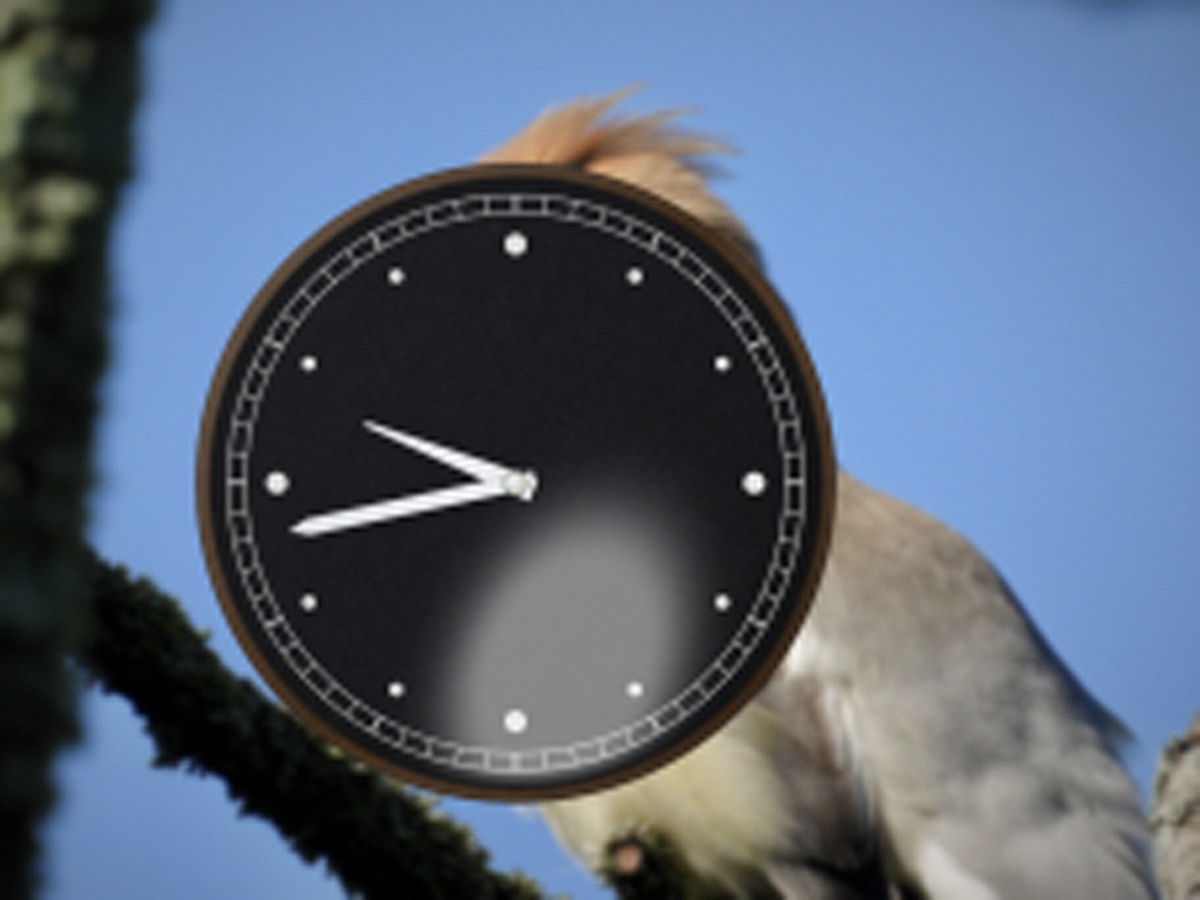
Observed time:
h=9 m=43
